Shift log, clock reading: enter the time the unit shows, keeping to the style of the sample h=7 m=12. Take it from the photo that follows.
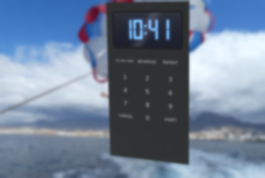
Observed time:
h=10 m=41
